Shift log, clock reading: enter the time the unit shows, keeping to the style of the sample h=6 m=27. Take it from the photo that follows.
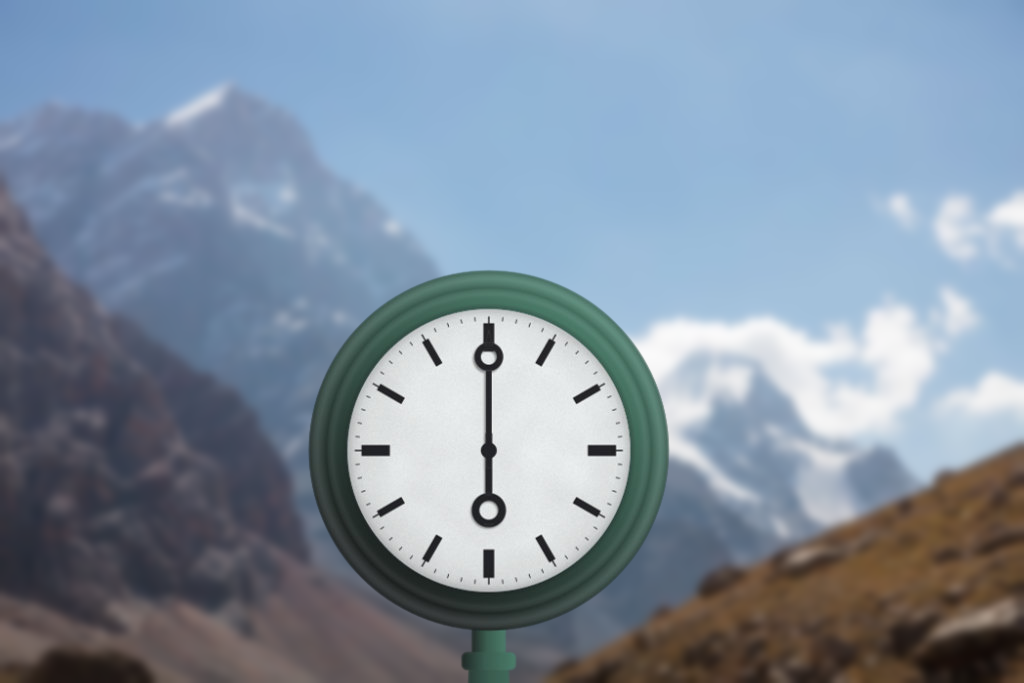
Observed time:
h=6 m=0
